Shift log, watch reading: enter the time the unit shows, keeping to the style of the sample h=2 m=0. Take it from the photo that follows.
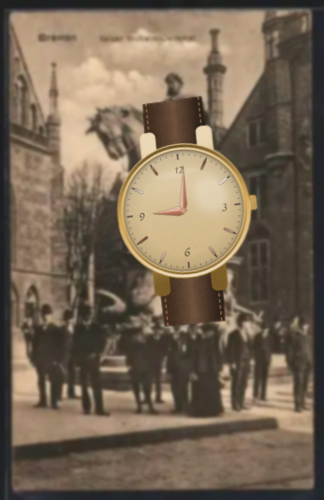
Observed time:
h=9 m=1
